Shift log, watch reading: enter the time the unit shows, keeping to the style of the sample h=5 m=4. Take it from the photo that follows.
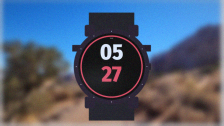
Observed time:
h=5 m=27
